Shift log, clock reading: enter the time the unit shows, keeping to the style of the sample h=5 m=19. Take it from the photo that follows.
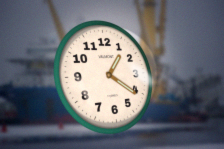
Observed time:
h=1 m=21
